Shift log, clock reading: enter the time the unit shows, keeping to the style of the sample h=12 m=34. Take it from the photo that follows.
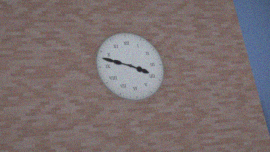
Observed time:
h=3 m=48
